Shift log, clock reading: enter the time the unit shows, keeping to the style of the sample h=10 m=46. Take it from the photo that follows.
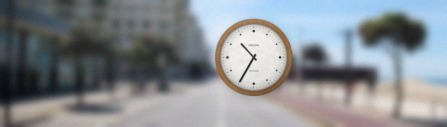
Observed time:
h=10 m=35
